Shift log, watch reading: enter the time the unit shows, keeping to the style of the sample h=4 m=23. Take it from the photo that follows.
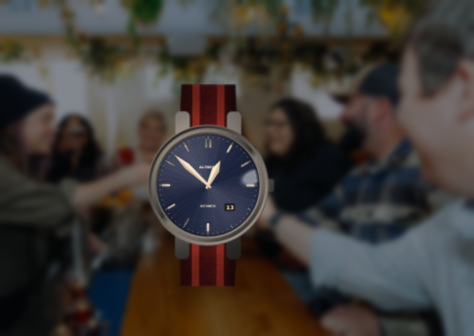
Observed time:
h=12 m=52
